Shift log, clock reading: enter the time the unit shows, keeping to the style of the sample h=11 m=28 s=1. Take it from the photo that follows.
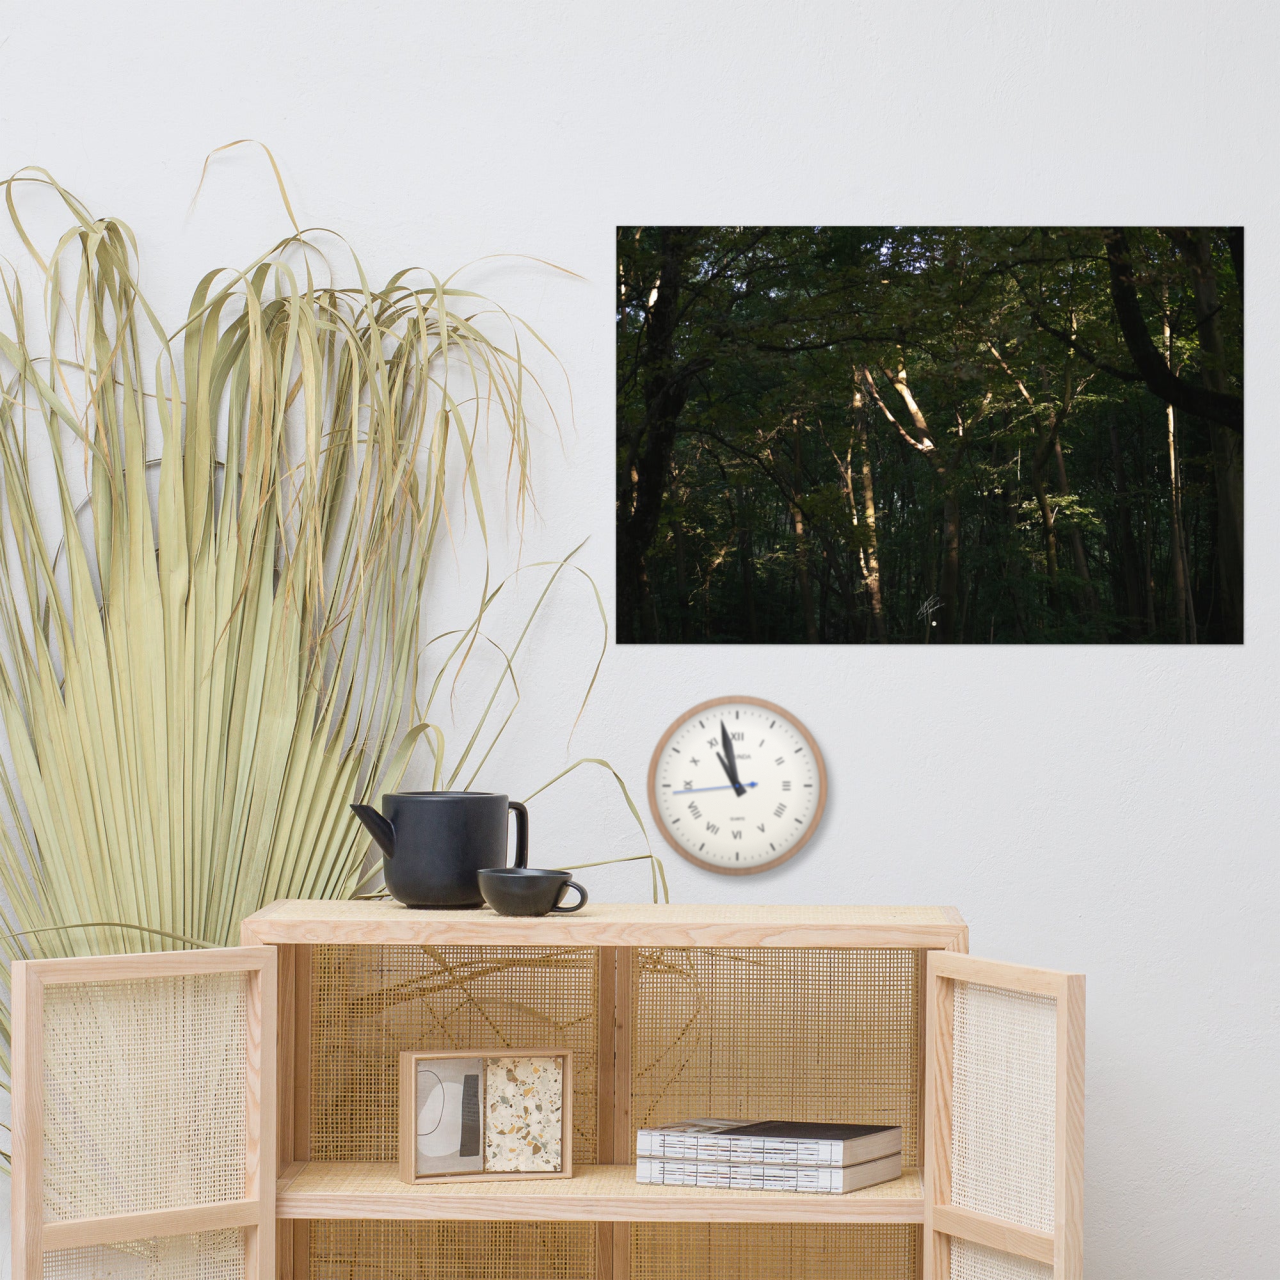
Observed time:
h=10 m=57 s=44
